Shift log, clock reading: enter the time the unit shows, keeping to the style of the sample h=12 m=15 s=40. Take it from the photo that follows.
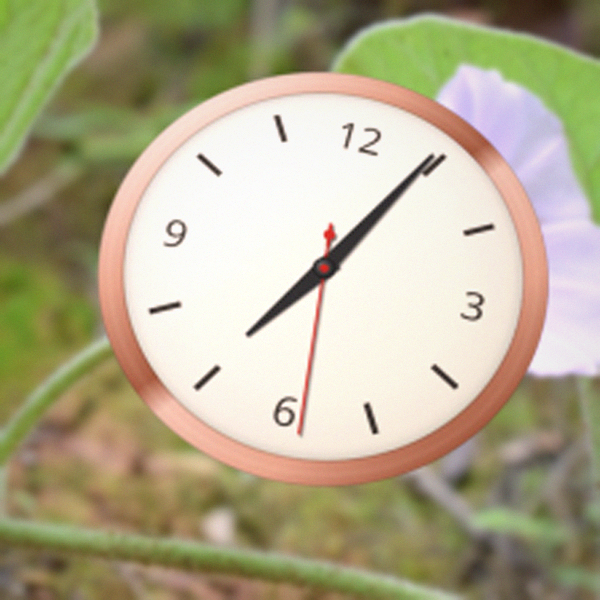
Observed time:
h=7 m=4 s=29
